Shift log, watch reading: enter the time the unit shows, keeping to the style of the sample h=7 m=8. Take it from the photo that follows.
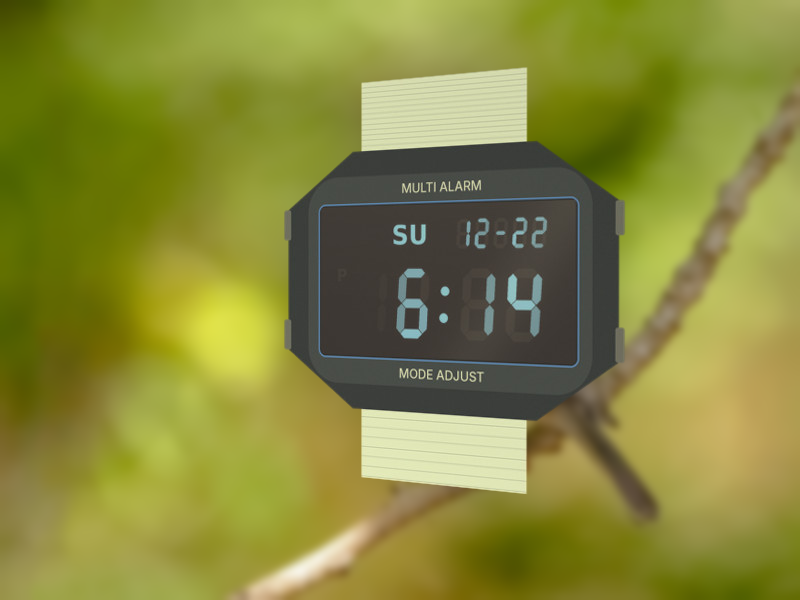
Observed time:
h=6 m=14
